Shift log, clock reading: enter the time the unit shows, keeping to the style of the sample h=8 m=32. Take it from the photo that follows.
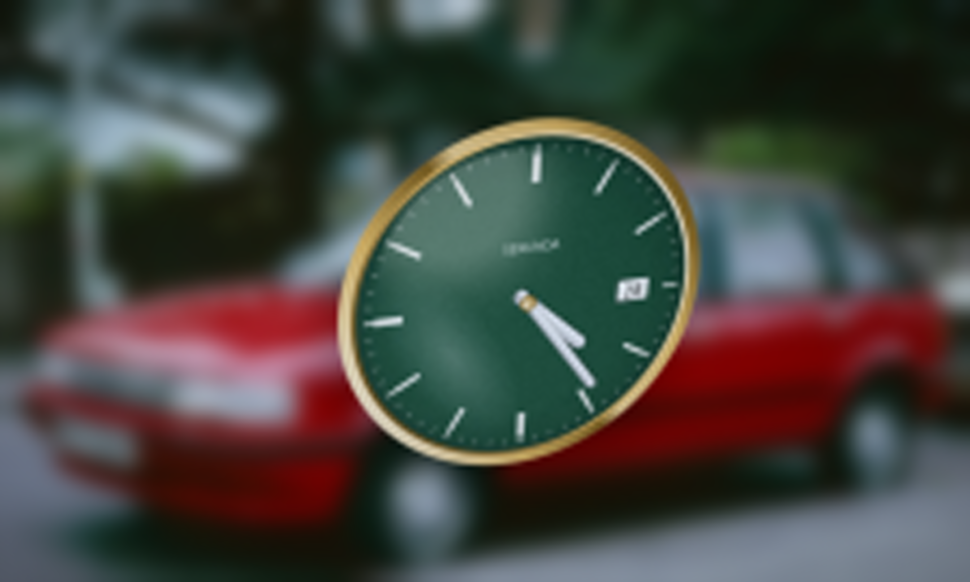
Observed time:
h=4 m=24
